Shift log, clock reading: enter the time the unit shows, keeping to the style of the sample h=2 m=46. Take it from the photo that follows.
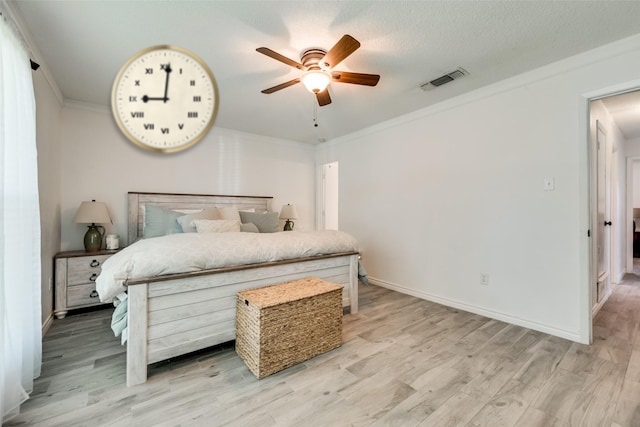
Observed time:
h=9 m=1
